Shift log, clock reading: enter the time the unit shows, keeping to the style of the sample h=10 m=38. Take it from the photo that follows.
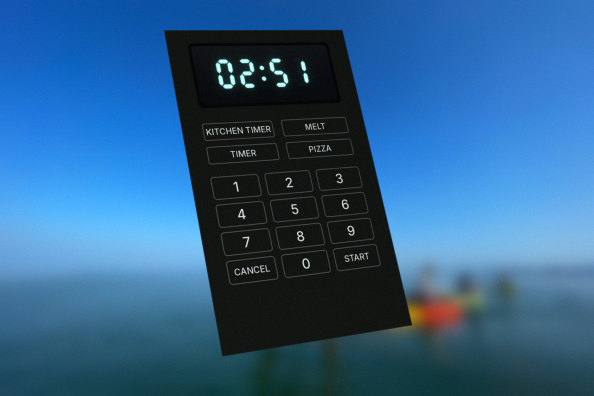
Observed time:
h=2 m=51
